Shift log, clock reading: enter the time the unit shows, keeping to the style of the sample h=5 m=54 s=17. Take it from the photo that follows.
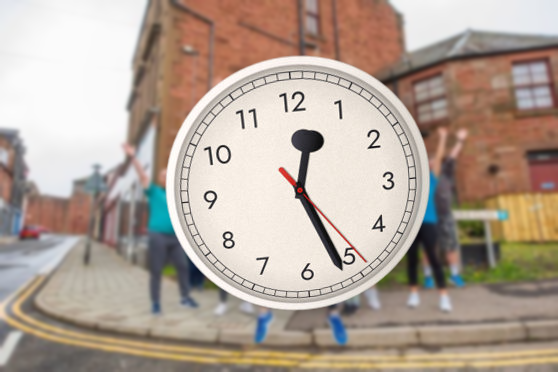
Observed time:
h=12 m=26 s=24
